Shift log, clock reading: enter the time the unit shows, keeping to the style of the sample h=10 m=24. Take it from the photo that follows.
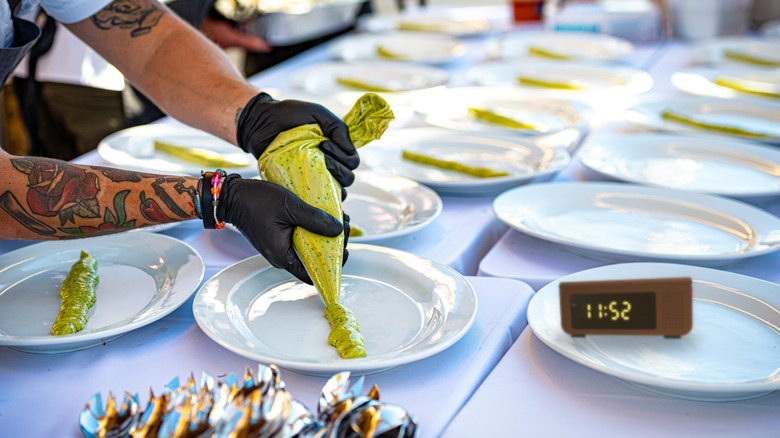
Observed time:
h=11 m=52
